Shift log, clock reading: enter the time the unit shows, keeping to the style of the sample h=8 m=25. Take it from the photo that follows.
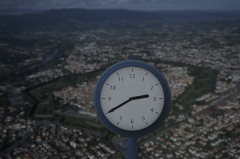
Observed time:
h=2 m=40
